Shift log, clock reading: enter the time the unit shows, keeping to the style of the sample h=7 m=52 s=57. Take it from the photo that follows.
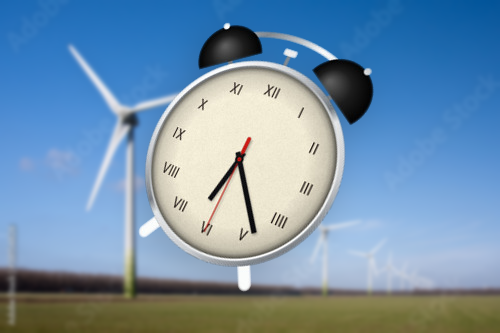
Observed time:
h=6 m=23 s=30
